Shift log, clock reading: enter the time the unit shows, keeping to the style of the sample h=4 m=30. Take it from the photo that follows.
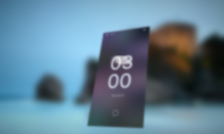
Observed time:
h=3 m=0
